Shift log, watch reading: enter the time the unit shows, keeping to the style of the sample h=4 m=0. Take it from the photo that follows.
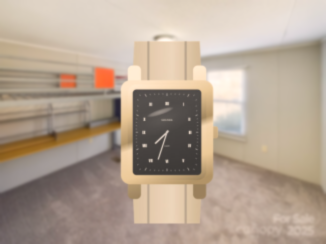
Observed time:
h=7 m=33
